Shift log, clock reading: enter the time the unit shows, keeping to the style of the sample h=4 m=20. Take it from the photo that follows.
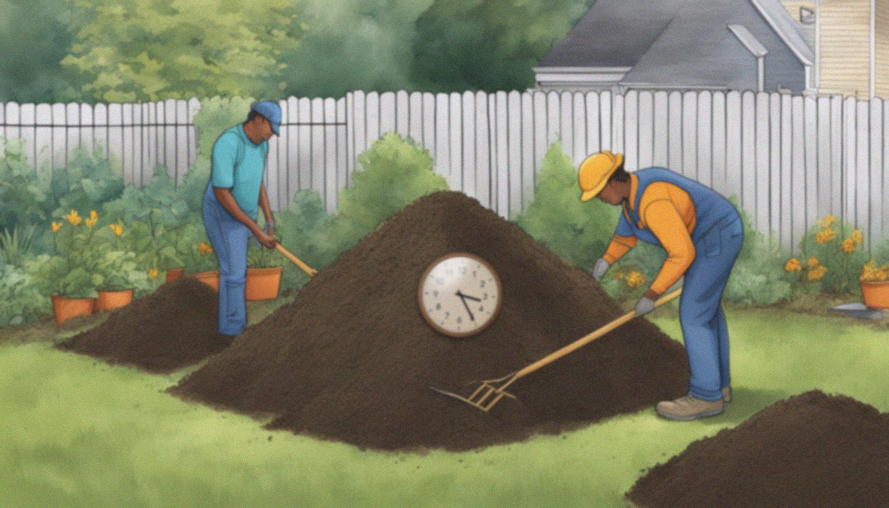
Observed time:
h=3 m=25
